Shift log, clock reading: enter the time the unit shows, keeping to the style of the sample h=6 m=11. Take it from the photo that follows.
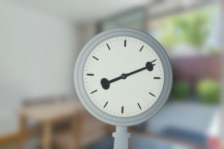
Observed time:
h=8 m=11
